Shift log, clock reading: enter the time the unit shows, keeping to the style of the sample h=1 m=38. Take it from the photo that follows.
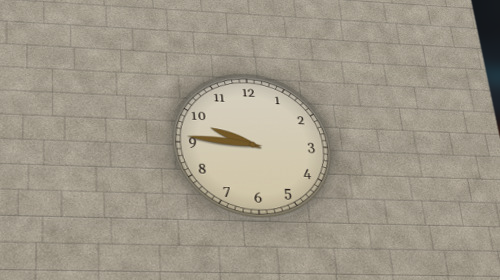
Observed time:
h=9 m=46
